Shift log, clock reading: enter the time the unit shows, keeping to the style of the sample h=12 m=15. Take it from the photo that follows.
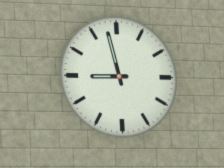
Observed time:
h=8 m=58
